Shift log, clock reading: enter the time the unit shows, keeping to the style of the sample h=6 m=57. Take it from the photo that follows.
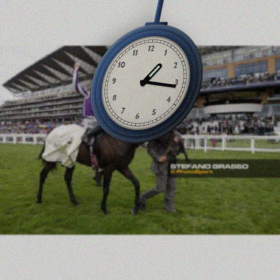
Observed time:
h=1 m=16
